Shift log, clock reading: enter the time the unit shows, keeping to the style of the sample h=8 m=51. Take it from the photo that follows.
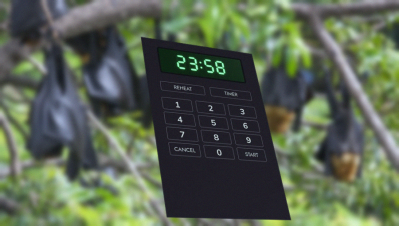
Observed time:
h=23 m=58
